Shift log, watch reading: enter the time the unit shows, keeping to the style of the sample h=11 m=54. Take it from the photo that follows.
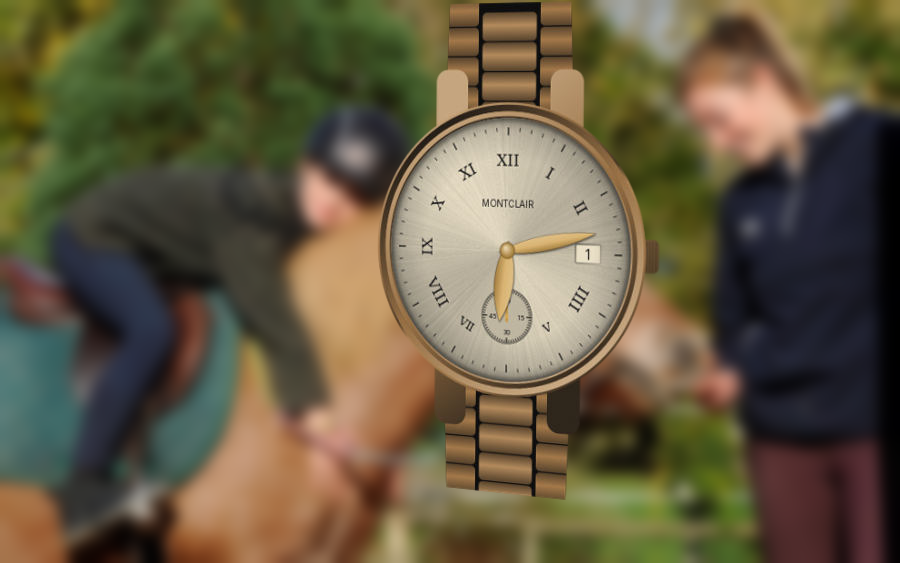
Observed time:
h=6 m=13
